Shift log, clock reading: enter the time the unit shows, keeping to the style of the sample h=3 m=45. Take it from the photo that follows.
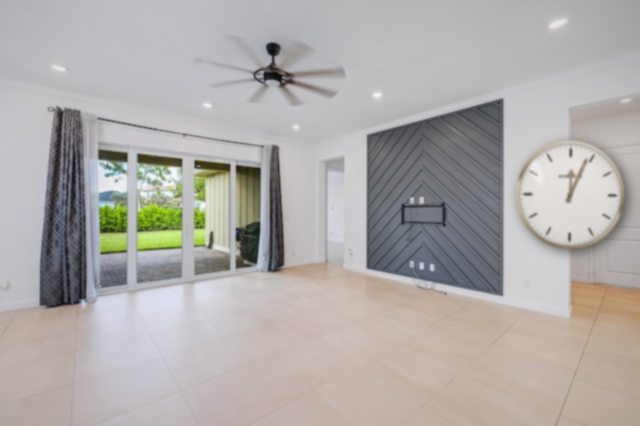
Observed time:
h=12 m=4
